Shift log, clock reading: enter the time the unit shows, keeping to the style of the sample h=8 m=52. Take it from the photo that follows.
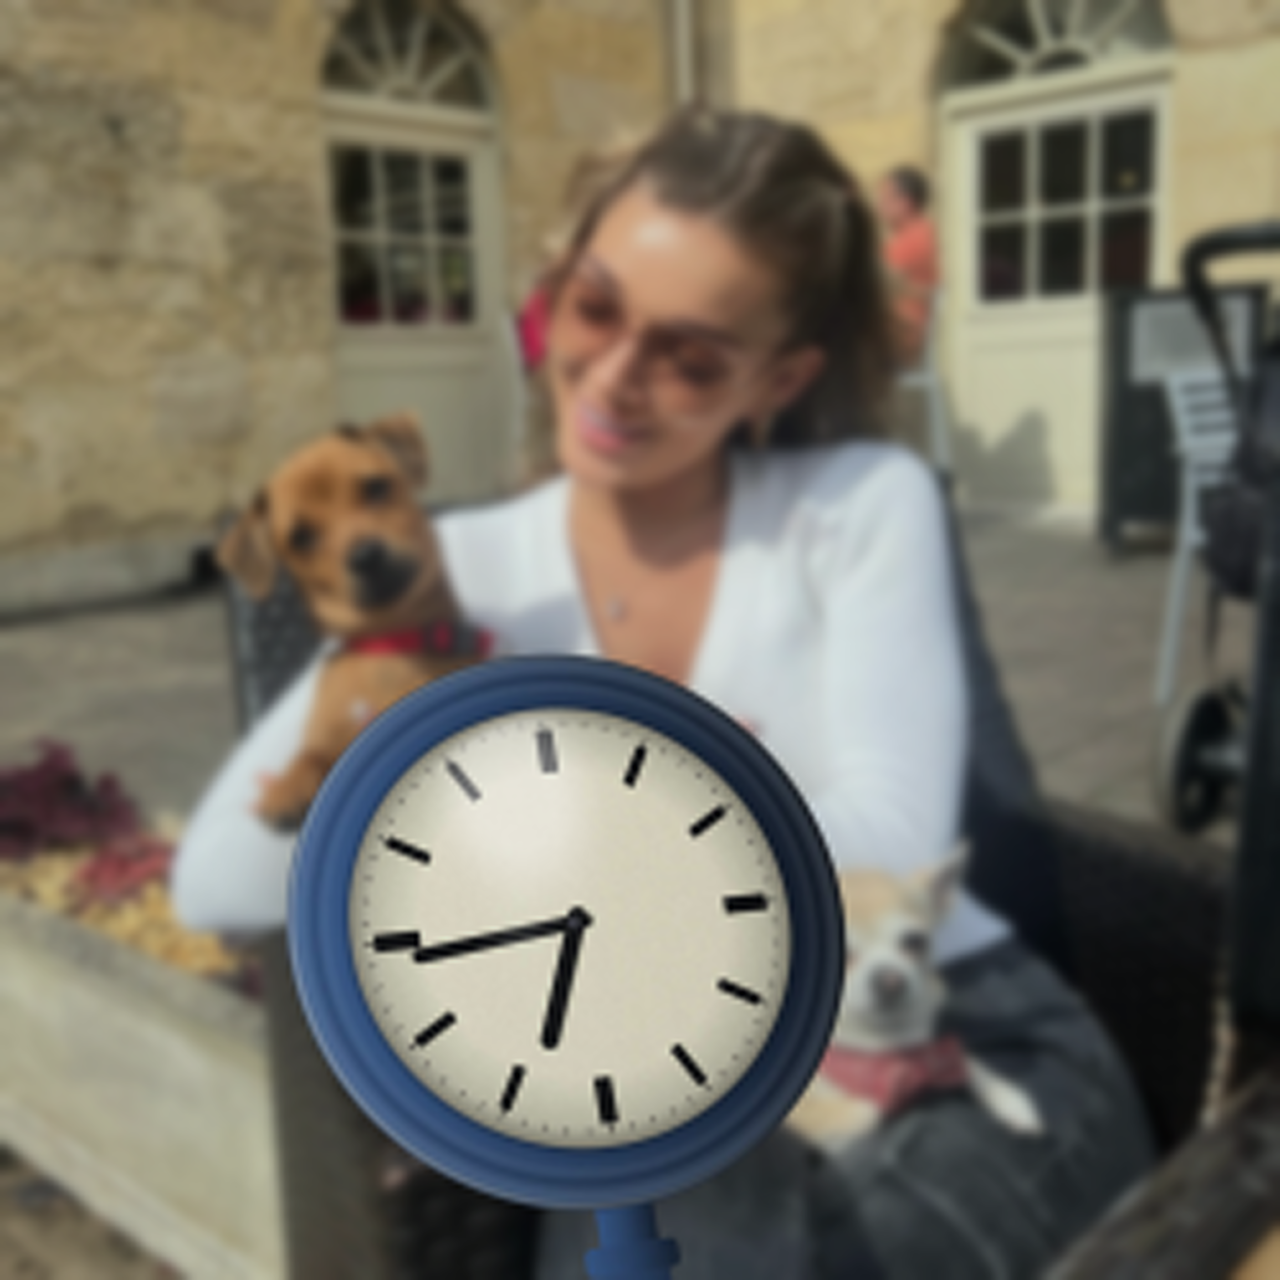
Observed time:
h=6 m=44
